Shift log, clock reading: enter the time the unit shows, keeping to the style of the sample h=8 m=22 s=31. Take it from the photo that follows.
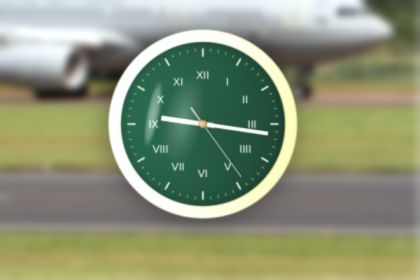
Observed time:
h=9 m=16 s=24
